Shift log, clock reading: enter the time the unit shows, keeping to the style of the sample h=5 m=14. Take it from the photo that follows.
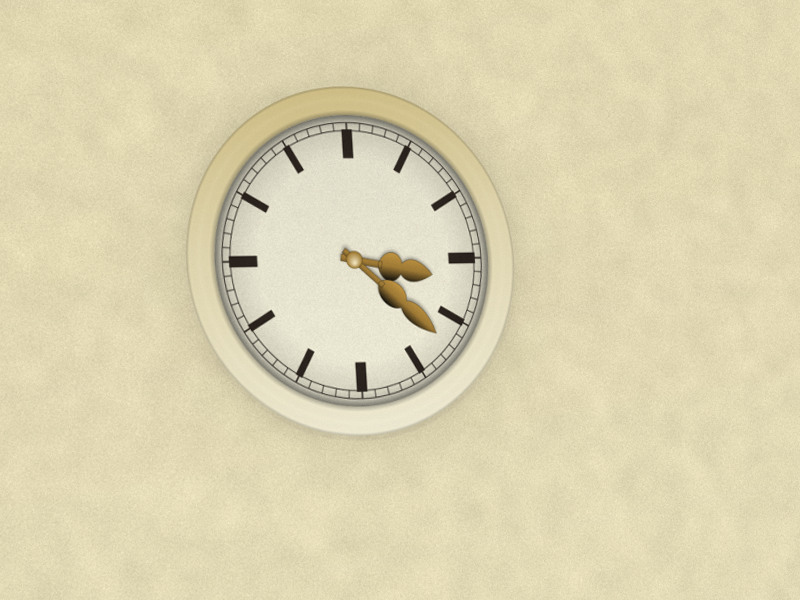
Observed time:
h=3 m=22
